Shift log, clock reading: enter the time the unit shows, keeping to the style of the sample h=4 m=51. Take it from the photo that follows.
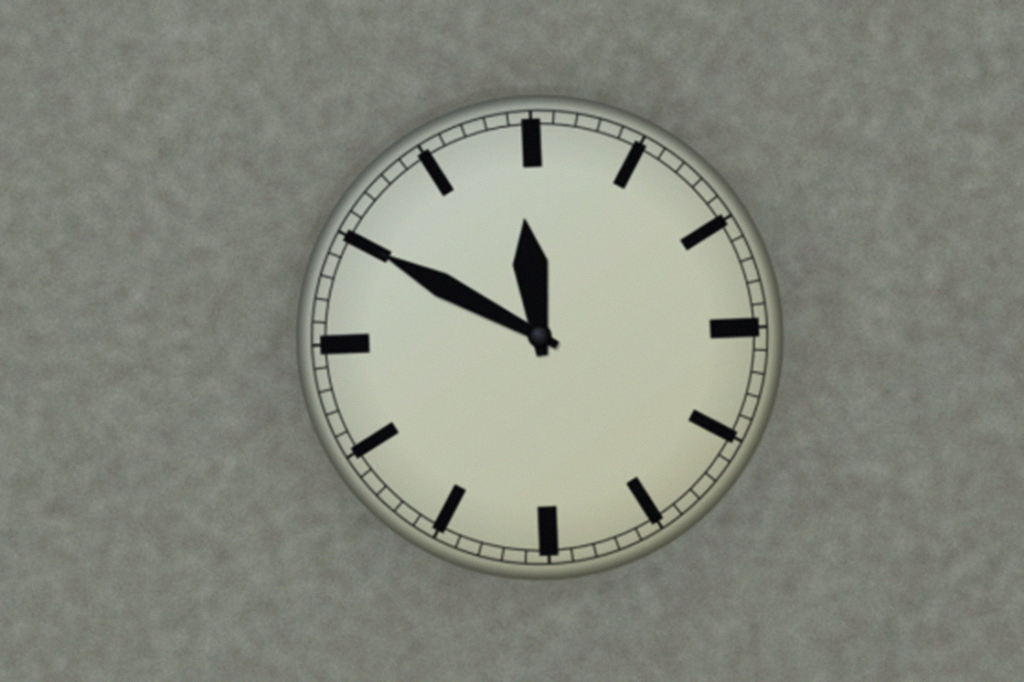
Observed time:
h=11 m=50
